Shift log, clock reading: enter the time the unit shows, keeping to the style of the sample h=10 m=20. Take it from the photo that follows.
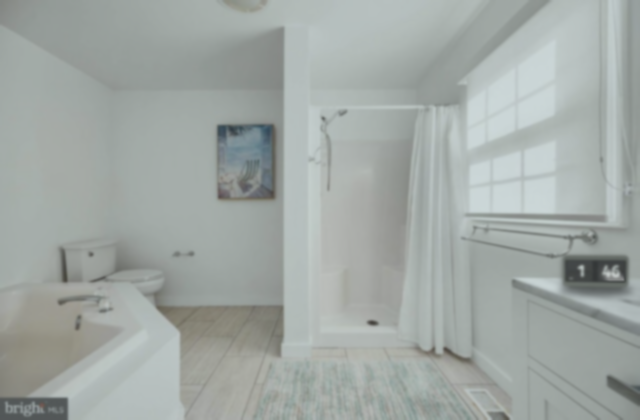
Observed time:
h=1 m=46
